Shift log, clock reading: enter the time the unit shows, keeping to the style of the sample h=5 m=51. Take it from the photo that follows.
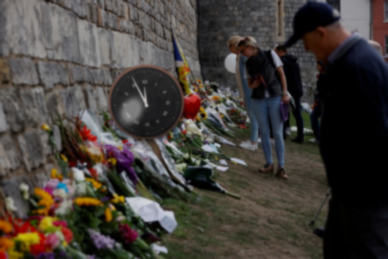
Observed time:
h=11 m=56
